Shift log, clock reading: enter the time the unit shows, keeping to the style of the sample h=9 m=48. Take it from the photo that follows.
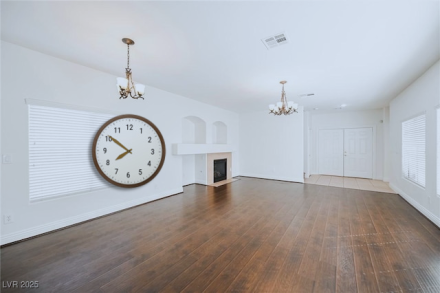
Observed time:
h=7 m=51
